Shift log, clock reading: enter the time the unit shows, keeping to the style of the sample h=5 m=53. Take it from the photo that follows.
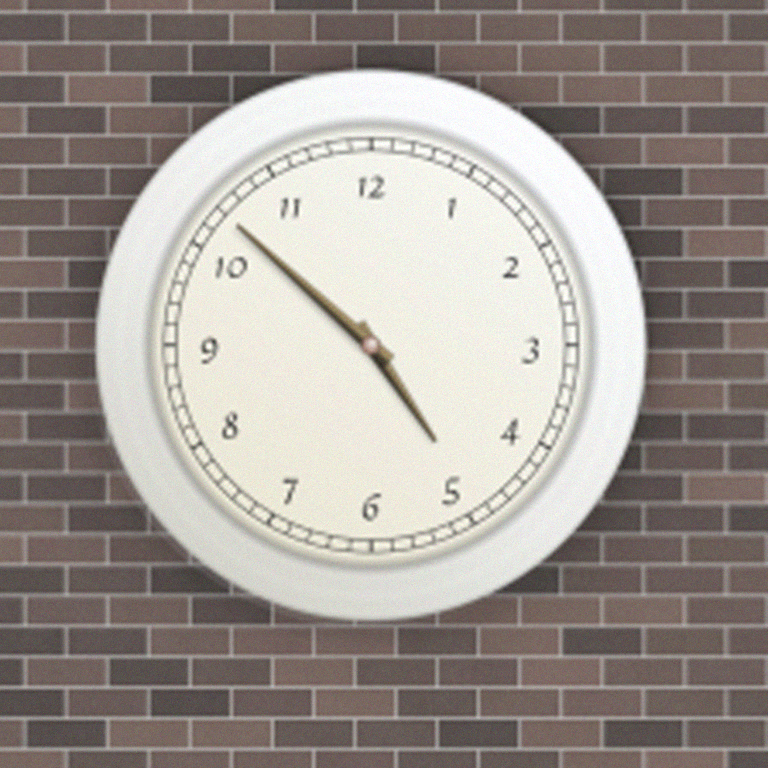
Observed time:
h=4 m=52
